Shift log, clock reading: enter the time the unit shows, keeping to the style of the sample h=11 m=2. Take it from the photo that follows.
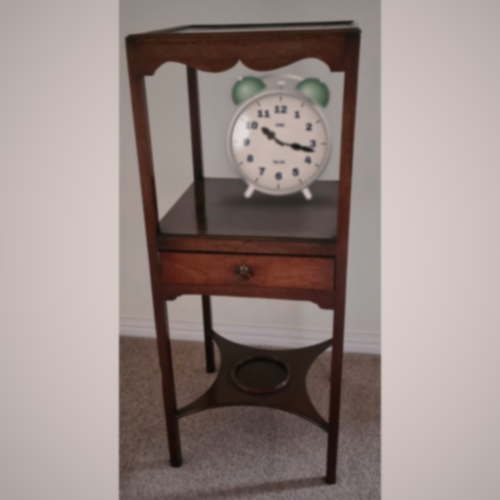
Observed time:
h=10 m=17
